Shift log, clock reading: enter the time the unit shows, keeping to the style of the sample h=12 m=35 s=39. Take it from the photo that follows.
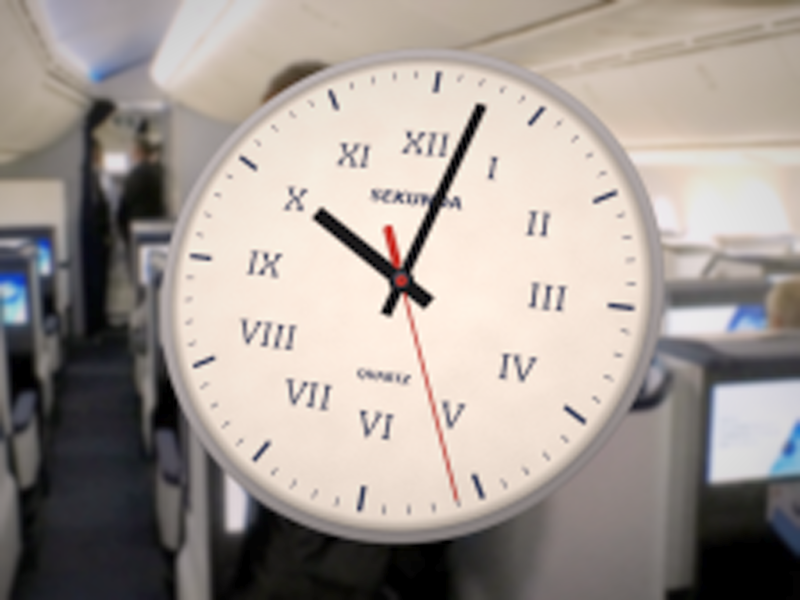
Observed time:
h=10 m=2 s=26
